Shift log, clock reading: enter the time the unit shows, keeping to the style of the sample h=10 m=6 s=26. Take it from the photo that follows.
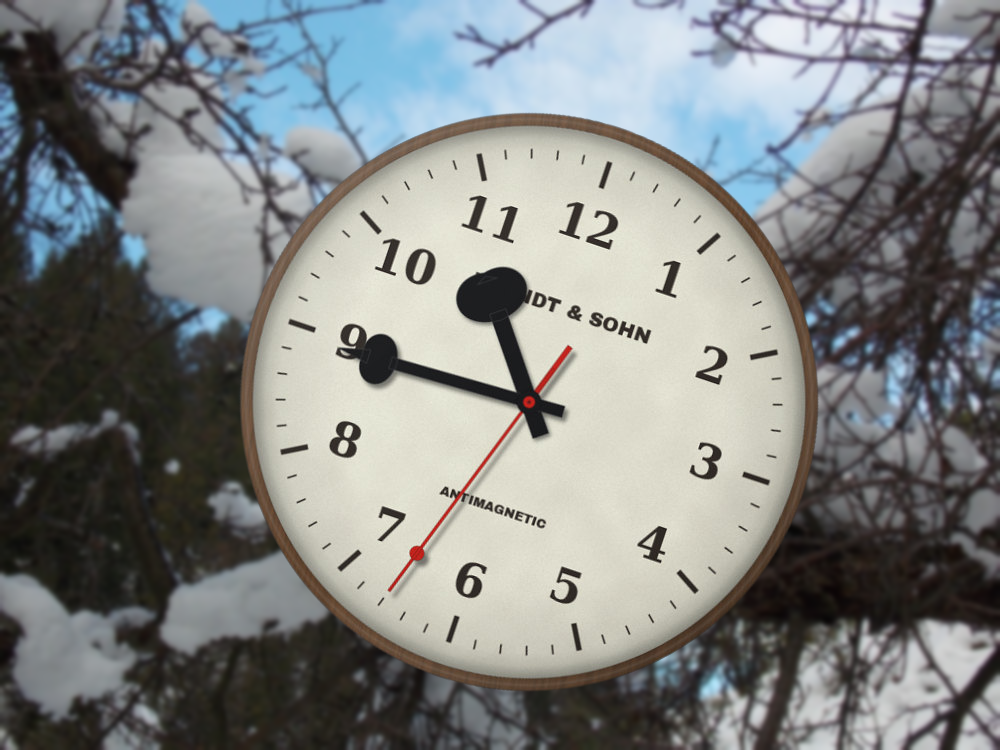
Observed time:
h=10 m=44 s=33
